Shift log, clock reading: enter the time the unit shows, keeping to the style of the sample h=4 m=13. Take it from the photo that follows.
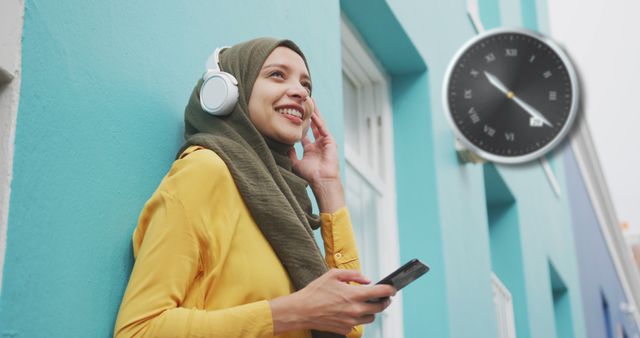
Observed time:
h=10 m=21
